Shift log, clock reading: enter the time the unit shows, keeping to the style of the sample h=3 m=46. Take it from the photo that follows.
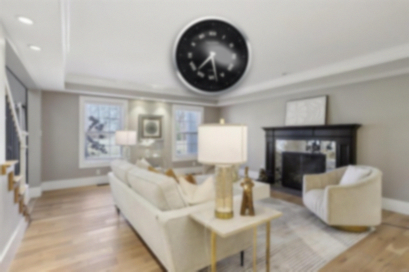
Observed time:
h=7 m=28
